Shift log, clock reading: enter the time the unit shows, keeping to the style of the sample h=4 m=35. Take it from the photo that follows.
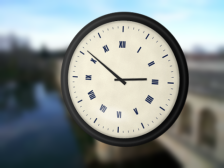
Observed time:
h=2 m=51
